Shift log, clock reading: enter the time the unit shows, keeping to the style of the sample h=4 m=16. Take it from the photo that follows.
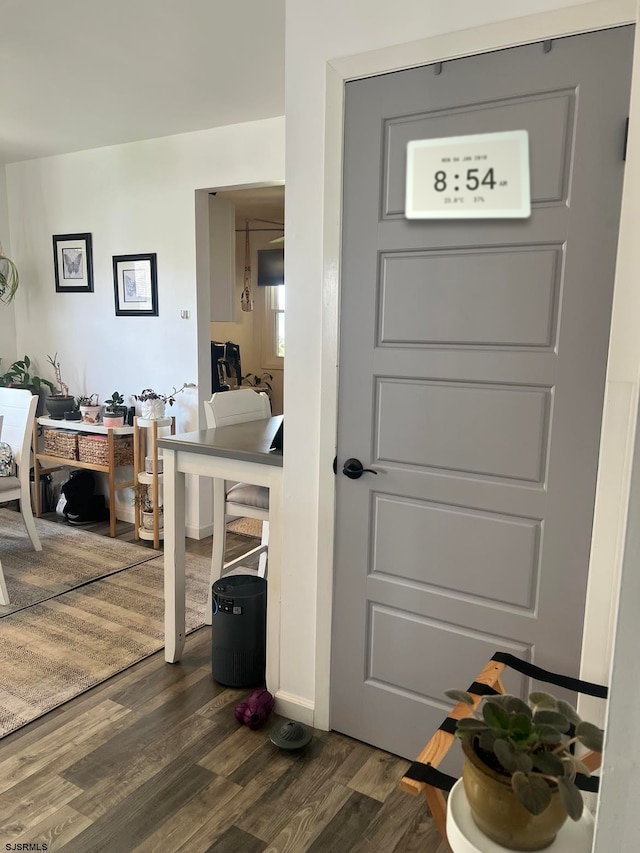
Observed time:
h=8 m=54
